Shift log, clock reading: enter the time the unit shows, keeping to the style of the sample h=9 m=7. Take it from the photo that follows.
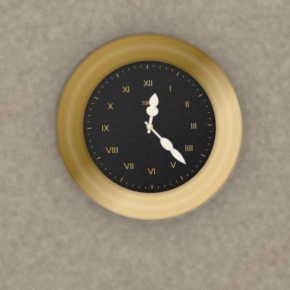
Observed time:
h=12 m=23
